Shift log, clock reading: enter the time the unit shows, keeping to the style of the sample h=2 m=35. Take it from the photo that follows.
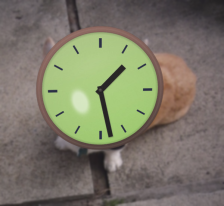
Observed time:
h=1 m=28
